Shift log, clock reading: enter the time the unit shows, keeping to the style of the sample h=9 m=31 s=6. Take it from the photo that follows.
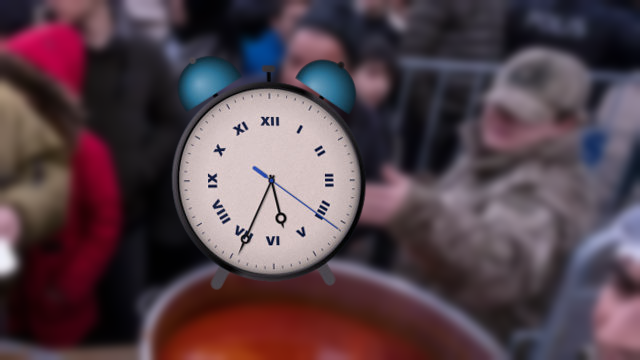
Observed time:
h=5 m=34 s=21
